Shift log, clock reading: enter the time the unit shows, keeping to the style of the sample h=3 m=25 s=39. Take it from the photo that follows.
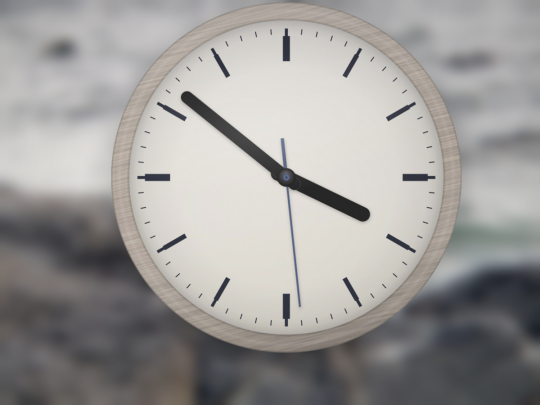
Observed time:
h=3 m=51 s=29
